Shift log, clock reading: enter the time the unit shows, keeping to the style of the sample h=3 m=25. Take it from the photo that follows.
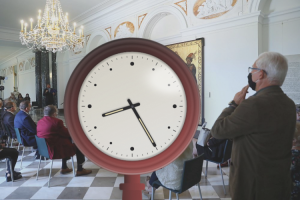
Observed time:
h=8 m=25
